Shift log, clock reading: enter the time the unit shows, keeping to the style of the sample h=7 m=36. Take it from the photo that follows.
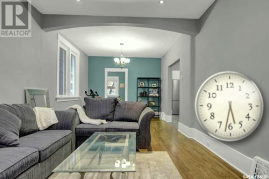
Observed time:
h=5 m=32
